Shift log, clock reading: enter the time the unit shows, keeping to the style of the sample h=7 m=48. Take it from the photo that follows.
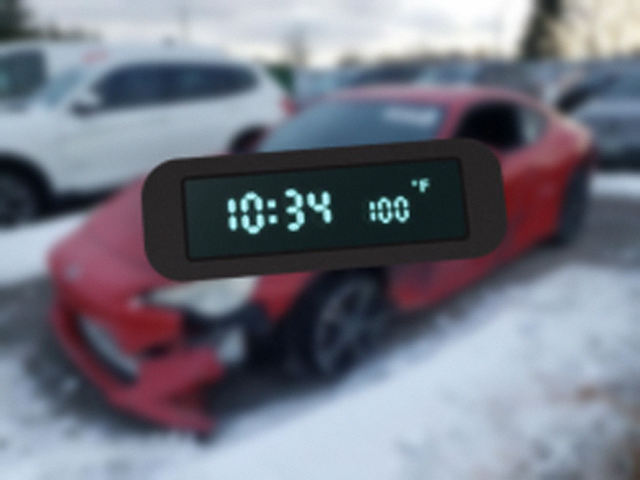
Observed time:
h=10 m=34
